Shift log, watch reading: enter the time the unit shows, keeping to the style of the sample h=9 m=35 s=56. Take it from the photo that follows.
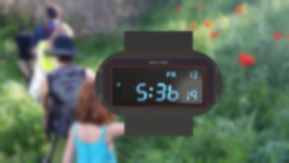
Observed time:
h=5 m=36 s=19
